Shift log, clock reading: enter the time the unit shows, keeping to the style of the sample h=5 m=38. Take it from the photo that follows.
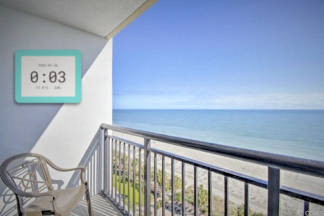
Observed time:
h=0 m=3
